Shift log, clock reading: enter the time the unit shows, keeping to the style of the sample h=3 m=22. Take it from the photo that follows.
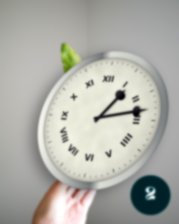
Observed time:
h=1 m=13
